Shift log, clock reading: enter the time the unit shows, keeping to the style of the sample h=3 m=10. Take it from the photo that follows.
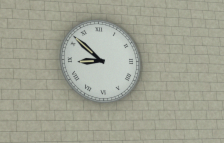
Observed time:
h=8 m=52
